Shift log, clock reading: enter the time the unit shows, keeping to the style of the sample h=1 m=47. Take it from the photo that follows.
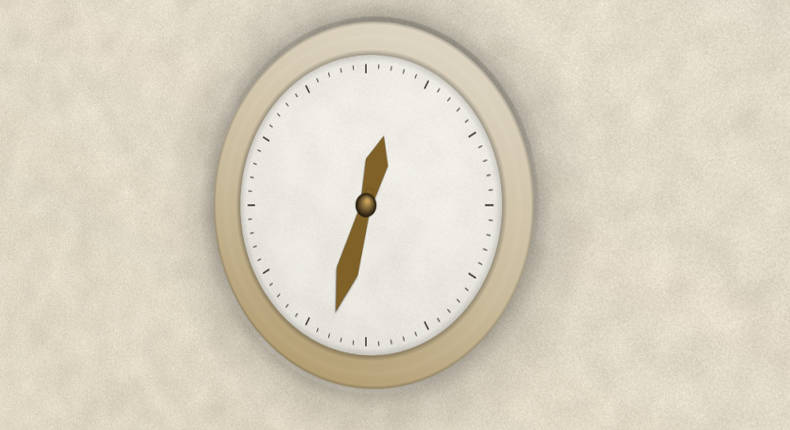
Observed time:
h=12 m=33
